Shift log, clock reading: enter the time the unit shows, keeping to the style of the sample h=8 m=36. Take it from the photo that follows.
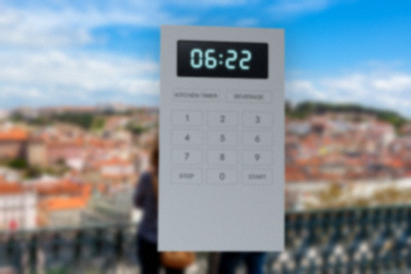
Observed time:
h=6 m=22
